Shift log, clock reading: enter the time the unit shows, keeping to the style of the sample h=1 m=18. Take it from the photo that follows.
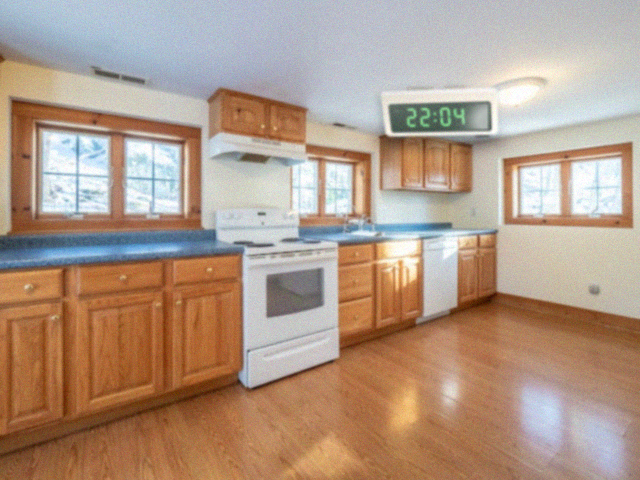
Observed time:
h=22 m=4
